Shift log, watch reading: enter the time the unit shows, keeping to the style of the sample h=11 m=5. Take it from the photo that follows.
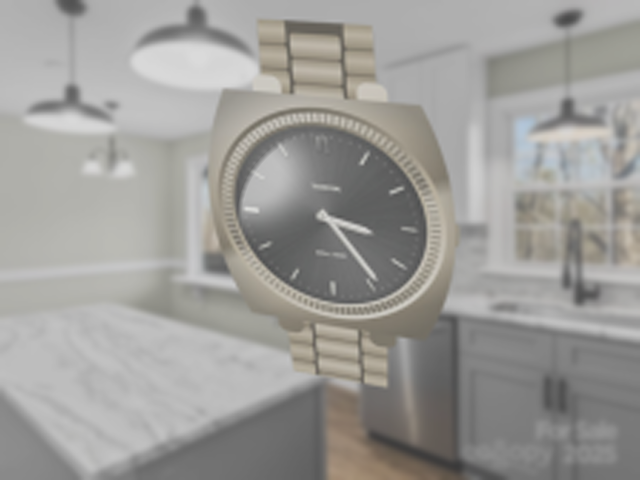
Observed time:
h=3 m=24
